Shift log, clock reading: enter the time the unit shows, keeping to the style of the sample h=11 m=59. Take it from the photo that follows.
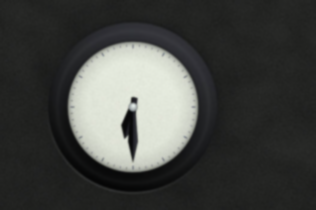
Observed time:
h=6 m=30
